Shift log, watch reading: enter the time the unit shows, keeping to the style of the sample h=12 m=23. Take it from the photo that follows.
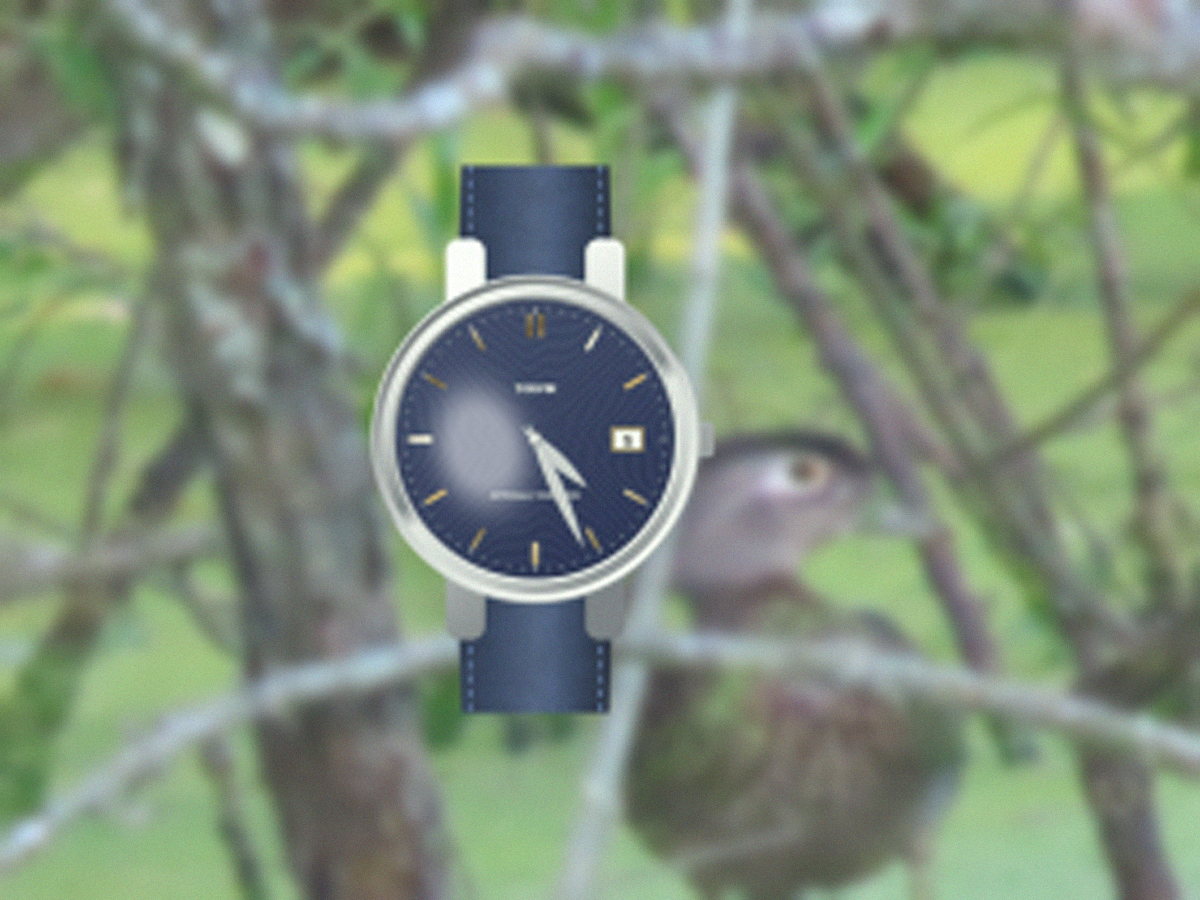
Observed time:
h=4 m=26
